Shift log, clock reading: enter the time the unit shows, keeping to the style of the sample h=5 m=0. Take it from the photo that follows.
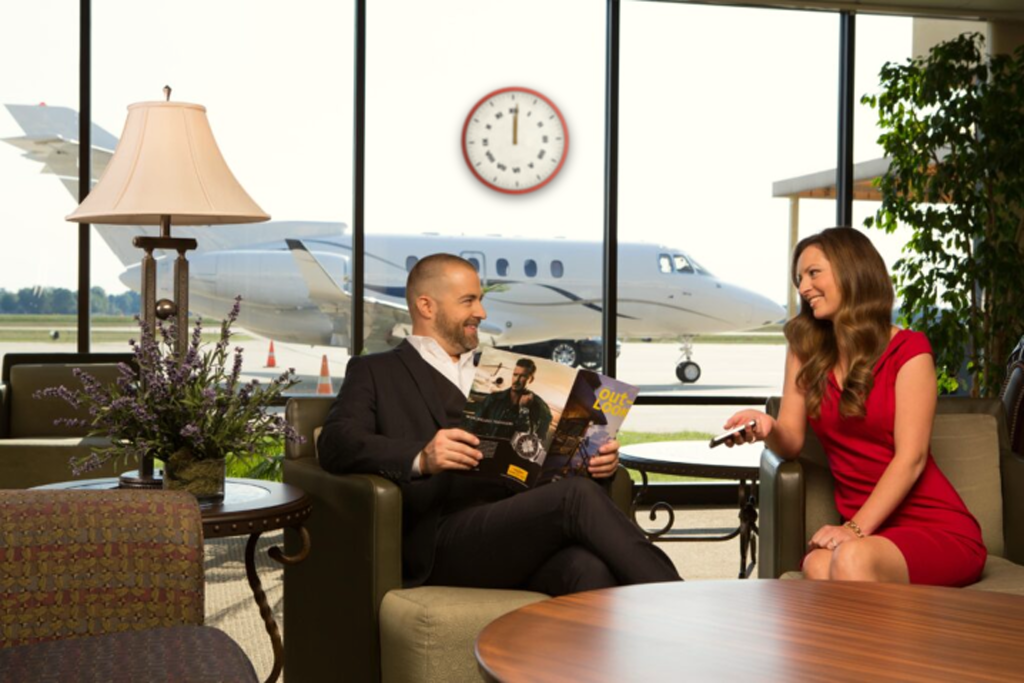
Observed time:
h=12 m=1
